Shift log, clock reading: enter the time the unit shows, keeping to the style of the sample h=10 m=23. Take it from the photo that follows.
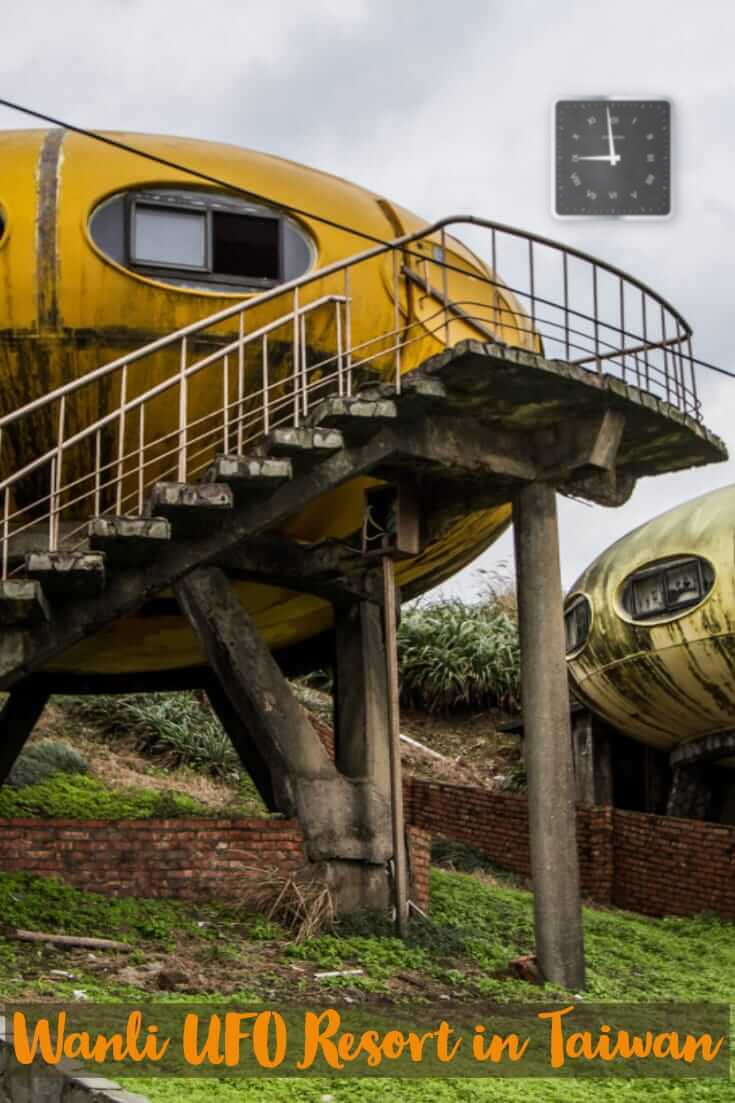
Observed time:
h=8 m=59
